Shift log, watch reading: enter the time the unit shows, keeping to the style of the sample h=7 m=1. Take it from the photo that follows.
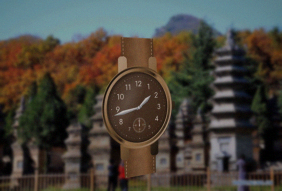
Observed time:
h=1 m=43
